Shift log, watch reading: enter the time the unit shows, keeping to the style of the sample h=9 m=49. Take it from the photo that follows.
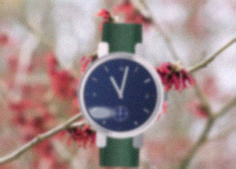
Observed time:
h=11 m=2
